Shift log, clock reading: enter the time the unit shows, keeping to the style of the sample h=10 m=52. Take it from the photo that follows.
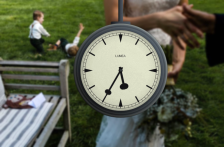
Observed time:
h=5 m=35
